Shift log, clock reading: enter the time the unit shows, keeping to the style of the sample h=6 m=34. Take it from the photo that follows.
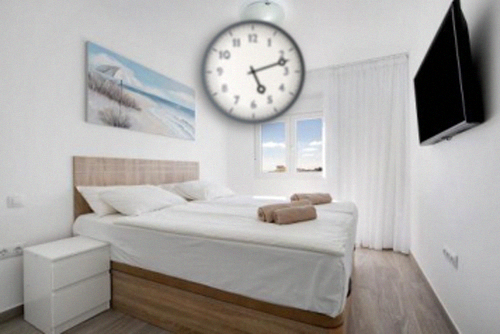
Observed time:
h=5 m=12
